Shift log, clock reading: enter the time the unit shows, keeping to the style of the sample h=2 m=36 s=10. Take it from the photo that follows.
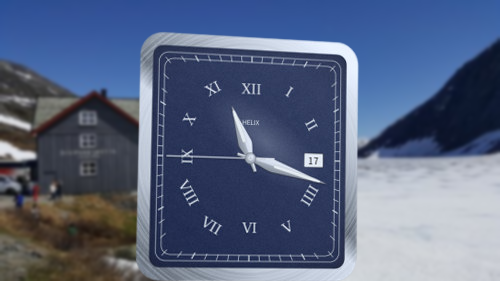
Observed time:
h=11 m=17 s=45
